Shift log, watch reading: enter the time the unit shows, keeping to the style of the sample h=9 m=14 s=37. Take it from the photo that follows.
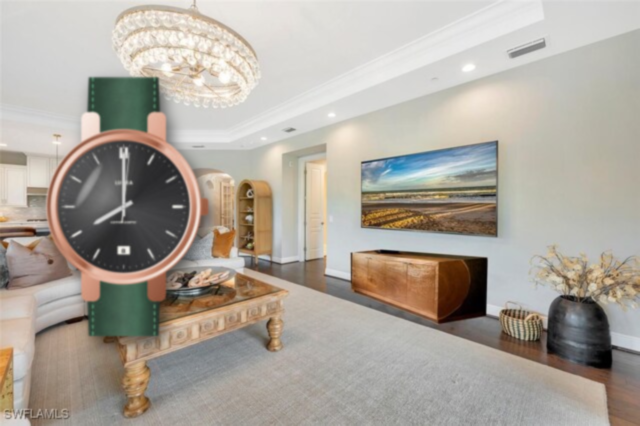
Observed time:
h=8 m=0 s=1
